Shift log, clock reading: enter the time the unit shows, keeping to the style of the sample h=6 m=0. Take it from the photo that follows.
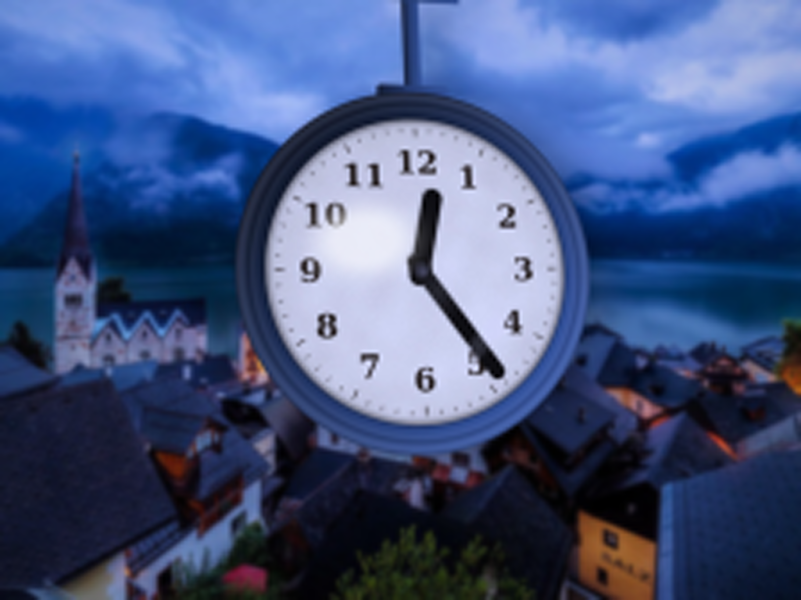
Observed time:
h=12 m=24
